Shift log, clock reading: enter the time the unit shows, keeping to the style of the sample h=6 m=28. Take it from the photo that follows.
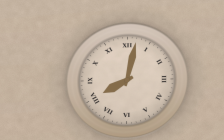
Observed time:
h=8 m=2
